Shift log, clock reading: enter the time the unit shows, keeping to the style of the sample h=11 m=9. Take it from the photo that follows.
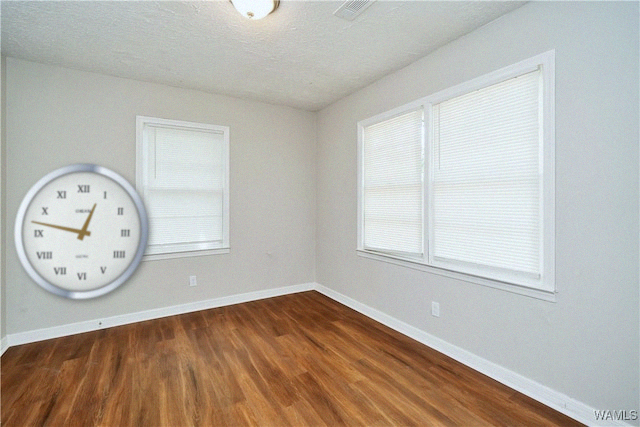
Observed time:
h=12 m=47
